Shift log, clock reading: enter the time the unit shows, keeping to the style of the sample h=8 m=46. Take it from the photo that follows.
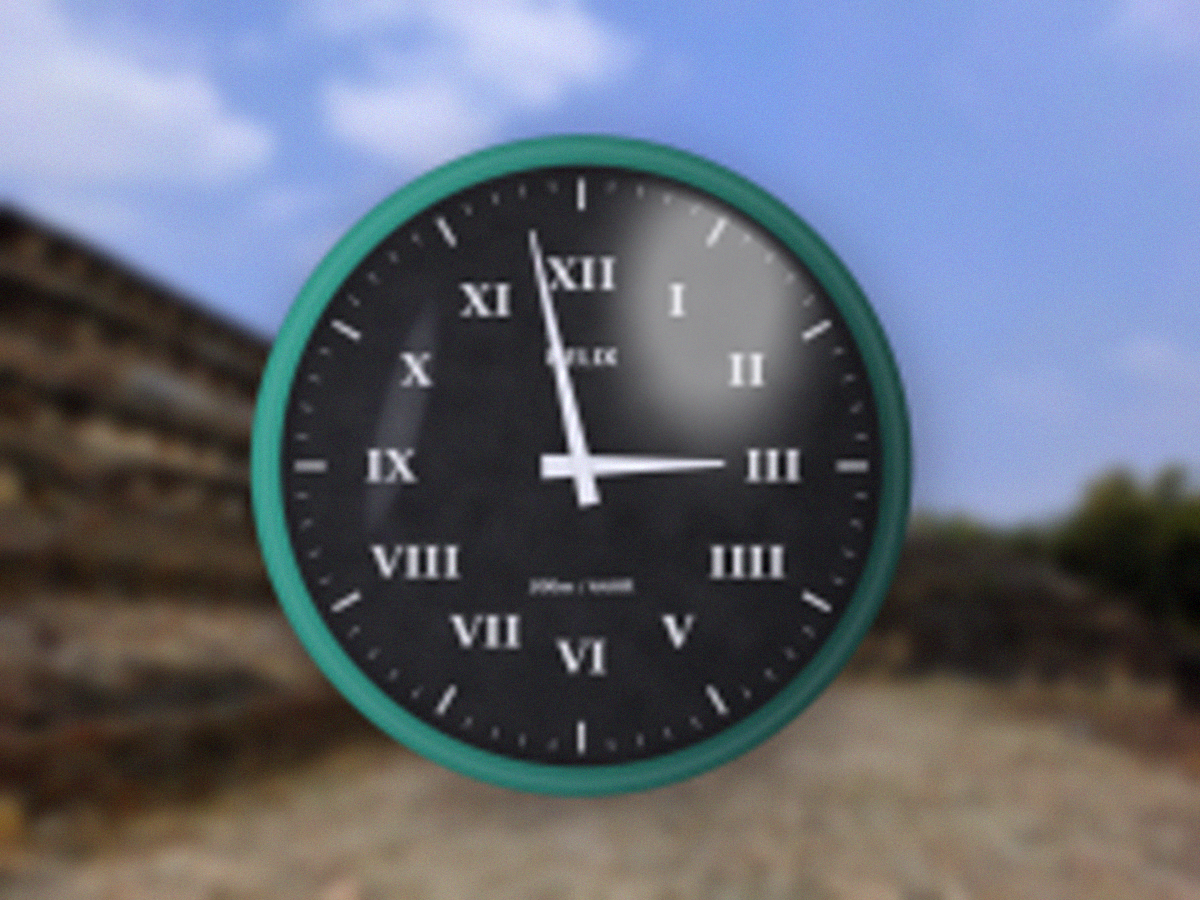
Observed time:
h=2 m=58
